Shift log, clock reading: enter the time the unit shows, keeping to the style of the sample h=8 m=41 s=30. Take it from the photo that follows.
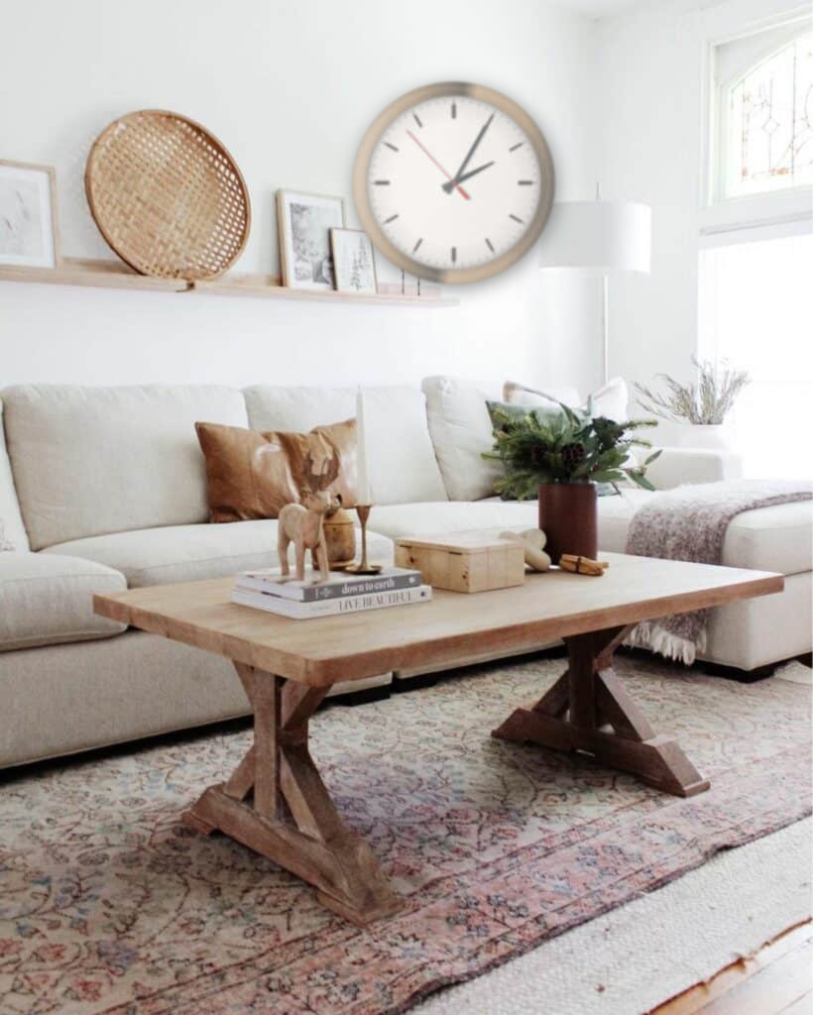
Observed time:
h=2 m=4 s=53
